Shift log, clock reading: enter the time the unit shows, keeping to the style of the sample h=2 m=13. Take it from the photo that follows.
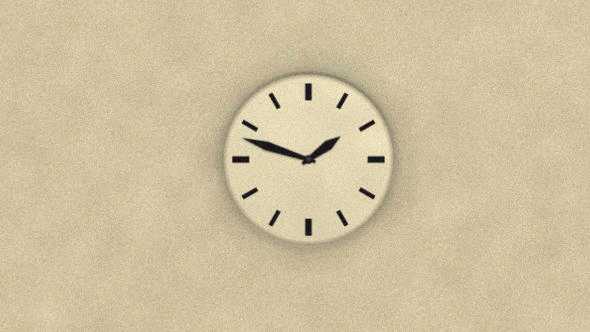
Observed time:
h=1 m=48
